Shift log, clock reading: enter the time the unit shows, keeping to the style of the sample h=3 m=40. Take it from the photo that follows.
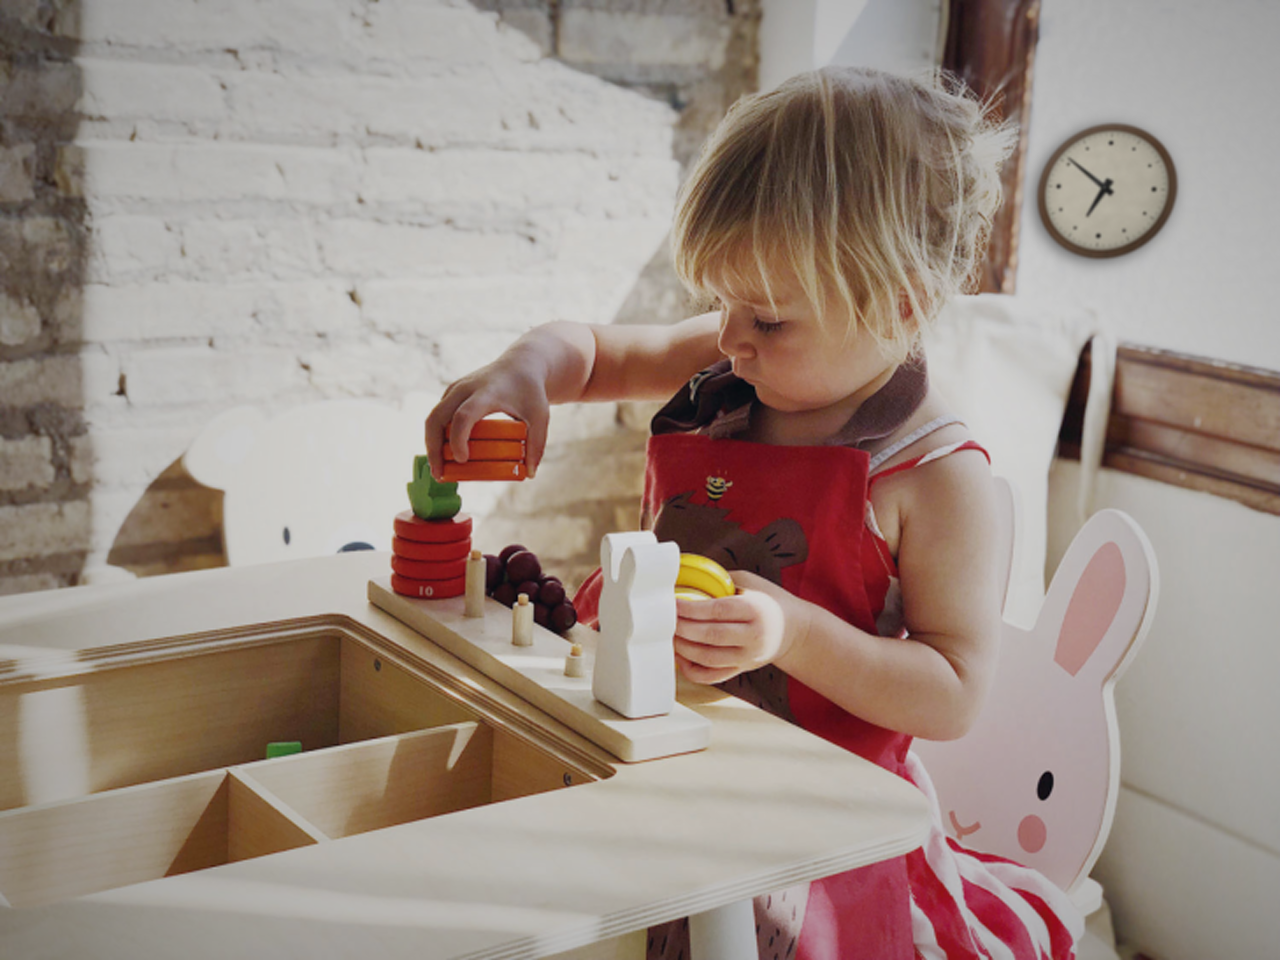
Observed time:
h=6 m=51
